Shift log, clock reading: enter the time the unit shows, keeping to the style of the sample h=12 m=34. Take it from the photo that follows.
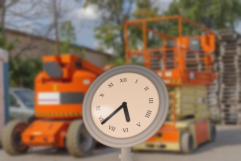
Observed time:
h=5 m=39
